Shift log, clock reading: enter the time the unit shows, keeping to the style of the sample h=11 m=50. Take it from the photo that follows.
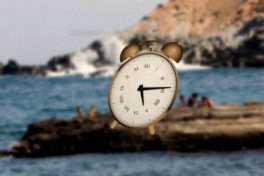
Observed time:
h=5 m=14
